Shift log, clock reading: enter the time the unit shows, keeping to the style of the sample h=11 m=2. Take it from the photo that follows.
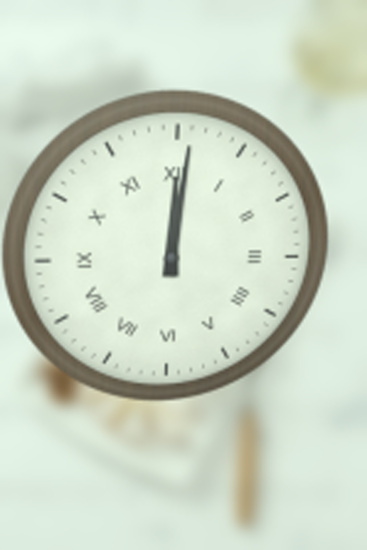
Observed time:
h=12 m=1
